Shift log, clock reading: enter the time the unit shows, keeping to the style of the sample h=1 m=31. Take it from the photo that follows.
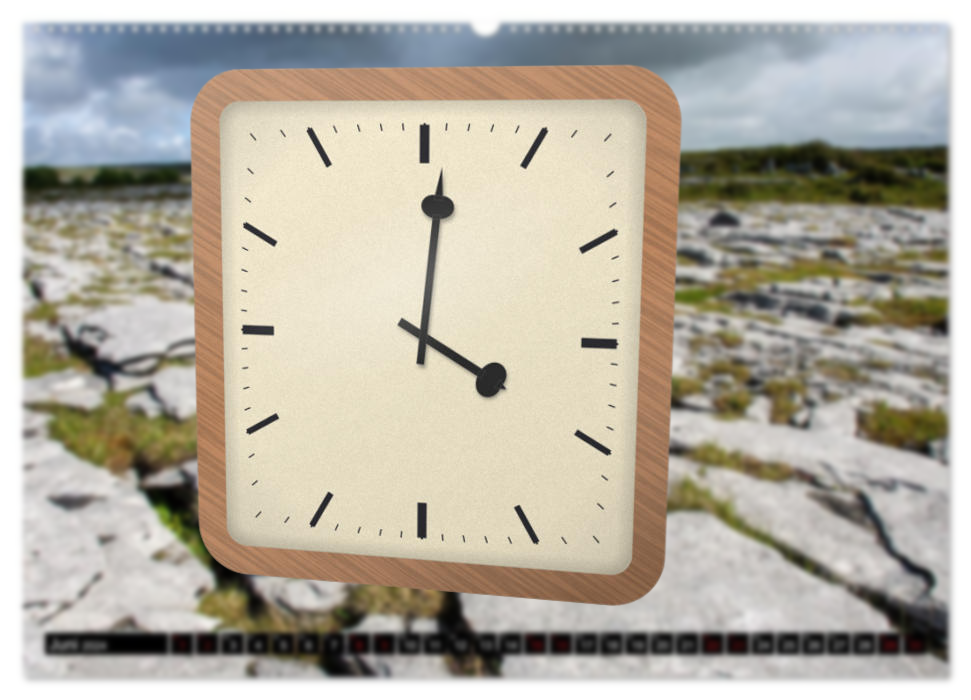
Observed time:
h=4 m=1
